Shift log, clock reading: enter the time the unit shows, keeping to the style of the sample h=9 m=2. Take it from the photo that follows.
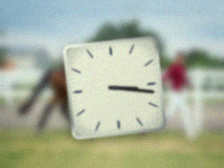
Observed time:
h=3 m=17
